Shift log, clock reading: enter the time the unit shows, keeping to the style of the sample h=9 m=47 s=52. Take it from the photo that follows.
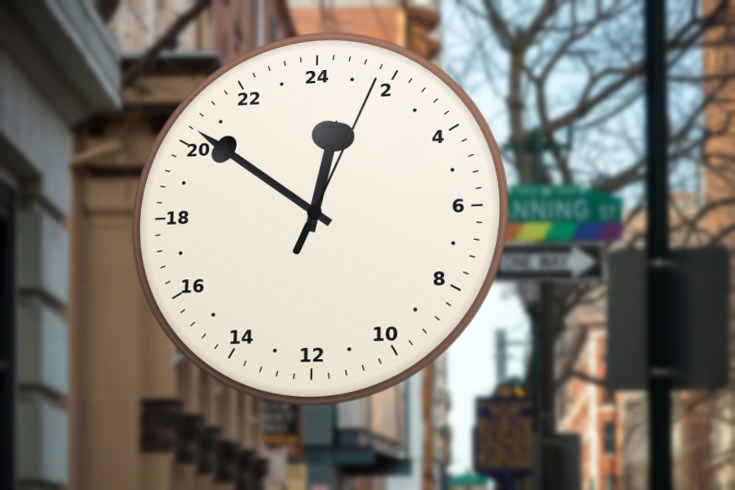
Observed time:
h=0 m=51 s=4
